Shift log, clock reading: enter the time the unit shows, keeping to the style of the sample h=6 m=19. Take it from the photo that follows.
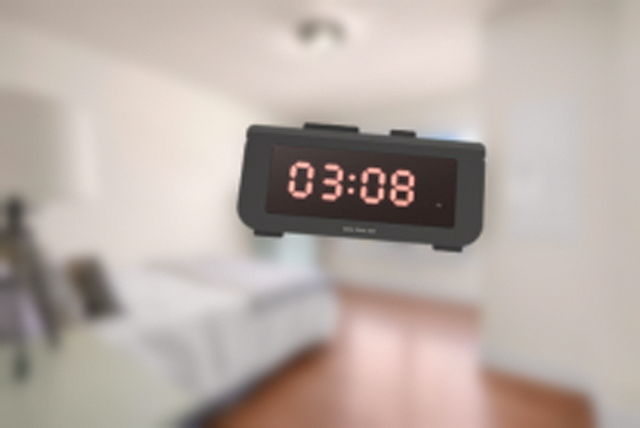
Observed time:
h=3 m=8
